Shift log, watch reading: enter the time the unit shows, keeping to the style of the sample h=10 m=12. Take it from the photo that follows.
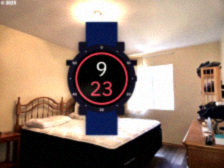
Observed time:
h=9 m=23
